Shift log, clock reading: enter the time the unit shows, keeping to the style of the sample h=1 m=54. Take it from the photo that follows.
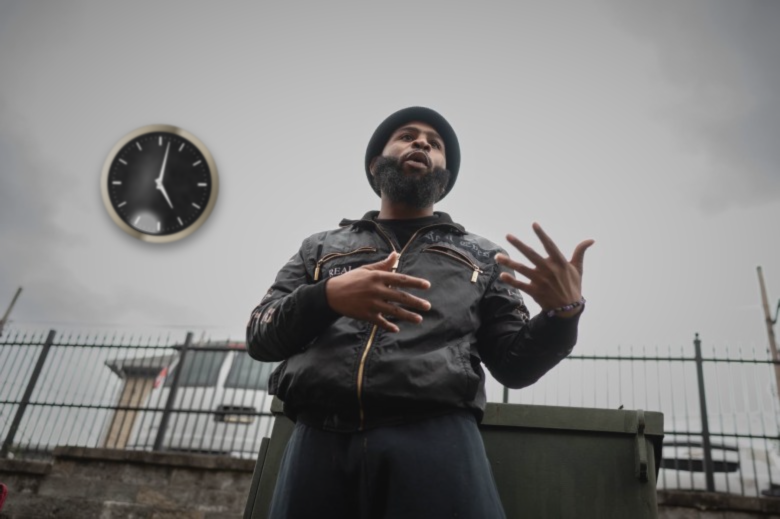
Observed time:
h=5 m=2
